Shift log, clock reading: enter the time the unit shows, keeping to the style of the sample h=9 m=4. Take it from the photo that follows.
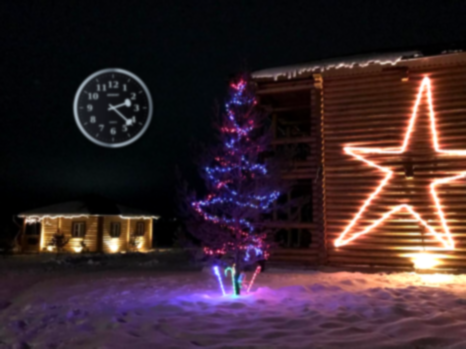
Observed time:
h=2 m=22
